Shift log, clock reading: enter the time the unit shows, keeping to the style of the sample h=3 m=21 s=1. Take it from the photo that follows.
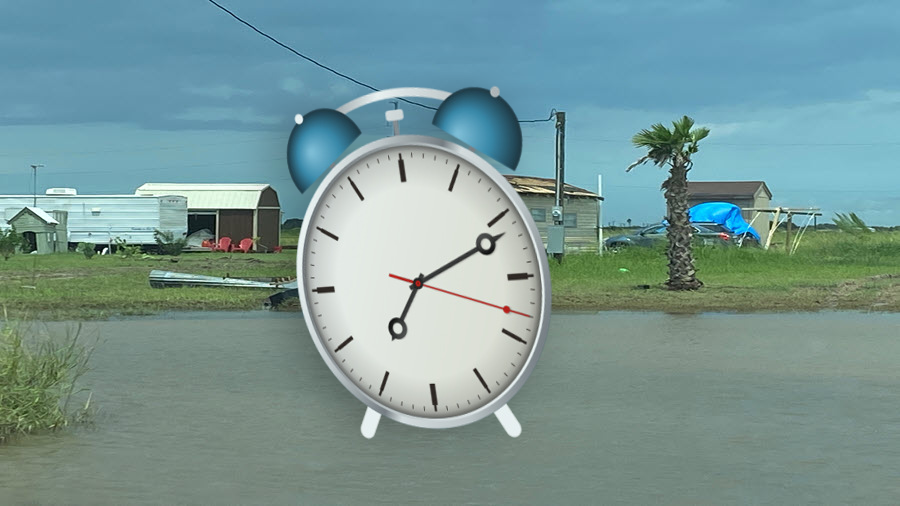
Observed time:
h=7 m=11 s=18
